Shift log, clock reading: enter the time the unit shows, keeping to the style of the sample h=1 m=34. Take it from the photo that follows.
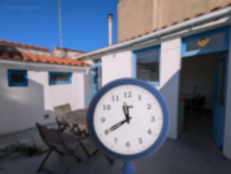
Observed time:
h=11 m=40
